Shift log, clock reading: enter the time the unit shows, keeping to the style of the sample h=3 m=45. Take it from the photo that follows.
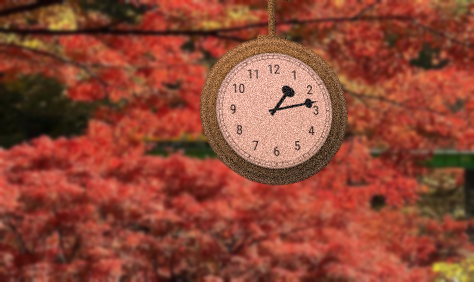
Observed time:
h=1 m=13
